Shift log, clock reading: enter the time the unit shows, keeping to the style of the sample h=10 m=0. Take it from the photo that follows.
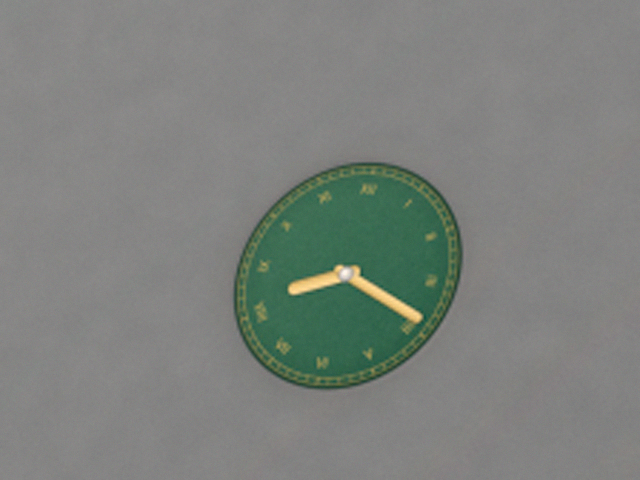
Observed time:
h=8 m=19
